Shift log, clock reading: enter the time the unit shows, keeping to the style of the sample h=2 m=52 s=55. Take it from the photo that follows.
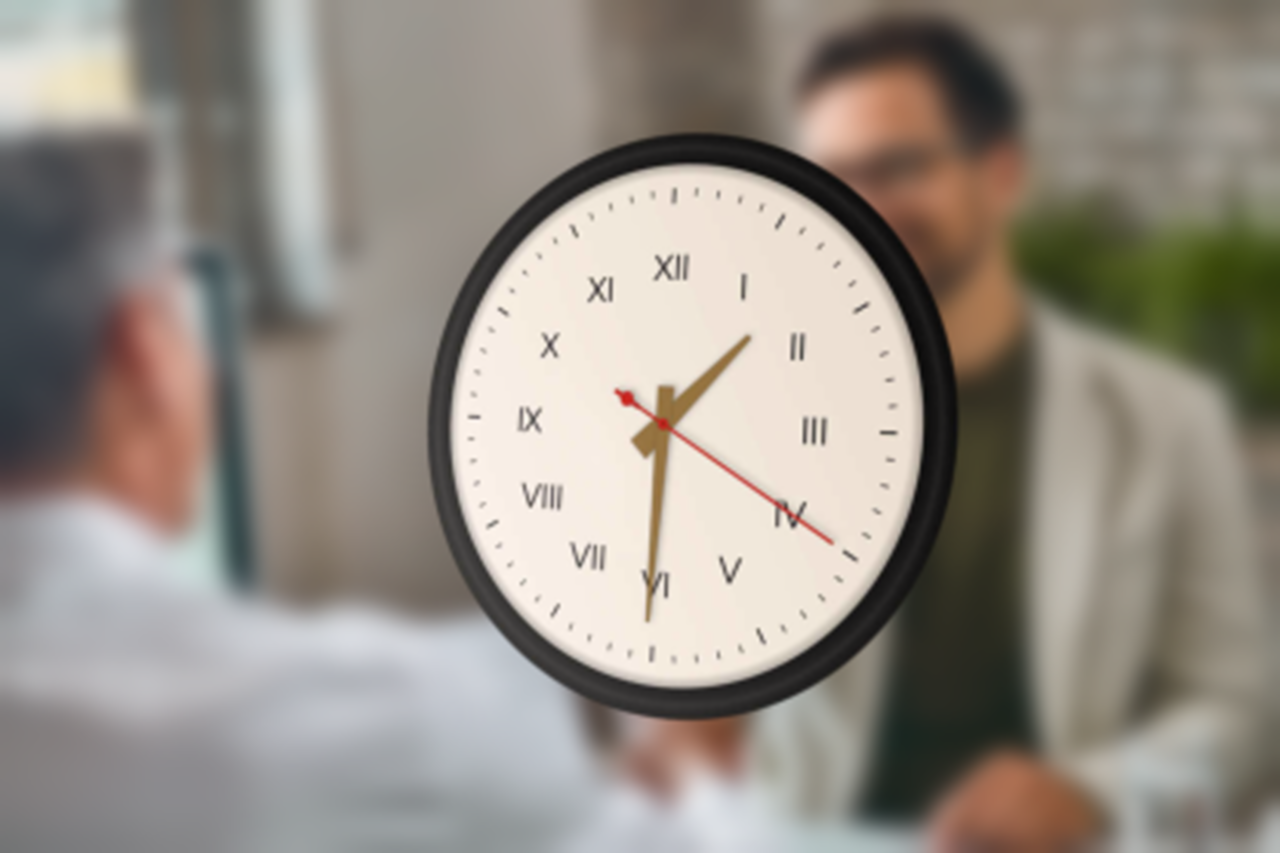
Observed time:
h=1 m=30 s=20
